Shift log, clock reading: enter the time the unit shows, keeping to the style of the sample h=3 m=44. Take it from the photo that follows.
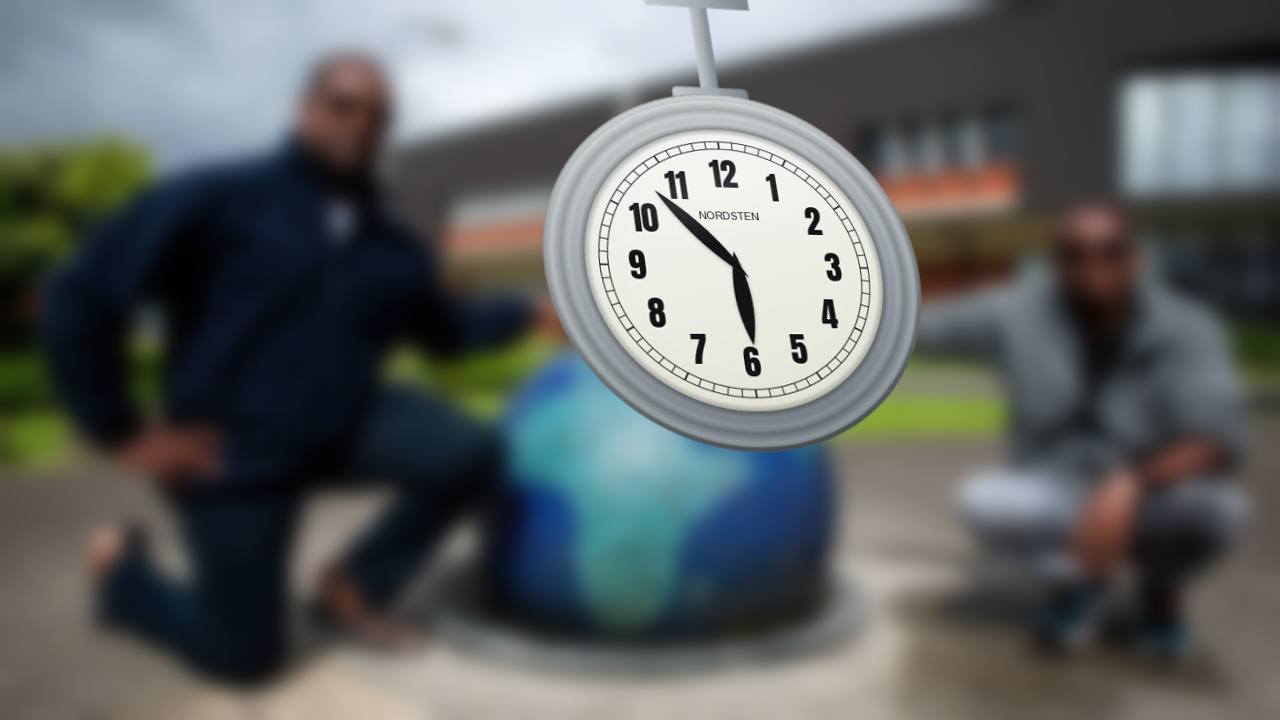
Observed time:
h=5 m=53
